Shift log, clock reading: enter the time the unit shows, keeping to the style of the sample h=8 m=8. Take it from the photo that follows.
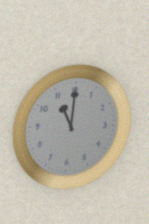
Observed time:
h=11 m=0
